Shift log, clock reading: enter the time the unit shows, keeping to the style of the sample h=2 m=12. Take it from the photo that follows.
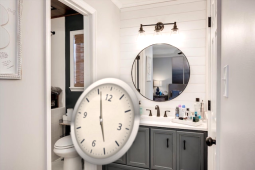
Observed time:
h=4 m=56
